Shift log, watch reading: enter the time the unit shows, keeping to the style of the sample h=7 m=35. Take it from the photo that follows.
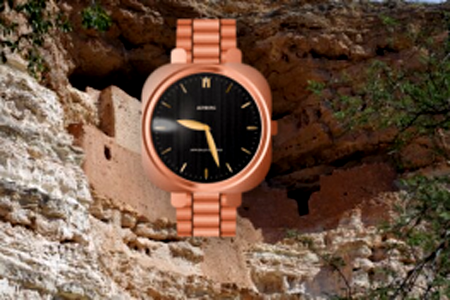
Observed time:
h=9 m=27
